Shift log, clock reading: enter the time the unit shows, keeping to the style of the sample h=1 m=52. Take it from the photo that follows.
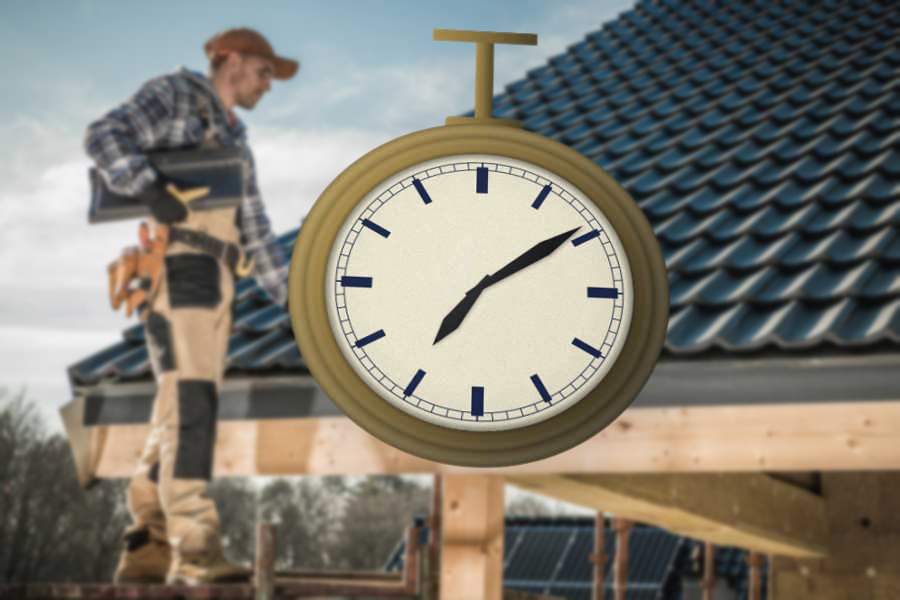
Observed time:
h=7 m=9
